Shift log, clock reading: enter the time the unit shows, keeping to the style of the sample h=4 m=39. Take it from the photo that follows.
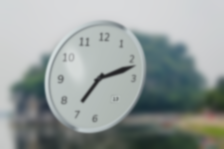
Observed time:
h=7 m=12
